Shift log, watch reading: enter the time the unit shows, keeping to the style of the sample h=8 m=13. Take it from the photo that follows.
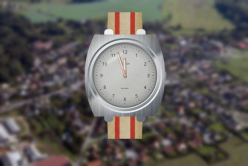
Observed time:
h=11 m=57
